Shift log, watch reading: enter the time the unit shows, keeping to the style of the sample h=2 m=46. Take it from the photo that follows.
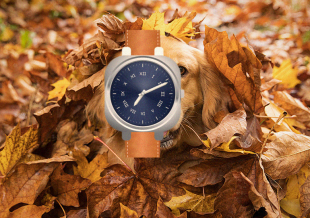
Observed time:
h=7 m=11
